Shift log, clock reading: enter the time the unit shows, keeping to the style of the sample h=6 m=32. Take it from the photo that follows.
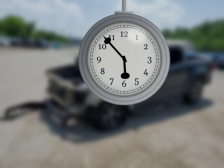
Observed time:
h=5 m=53
